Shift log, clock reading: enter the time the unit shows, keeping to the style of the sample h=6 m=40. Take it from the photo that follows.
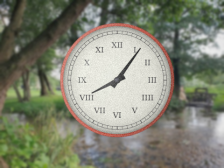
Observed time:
h=8 m=6
